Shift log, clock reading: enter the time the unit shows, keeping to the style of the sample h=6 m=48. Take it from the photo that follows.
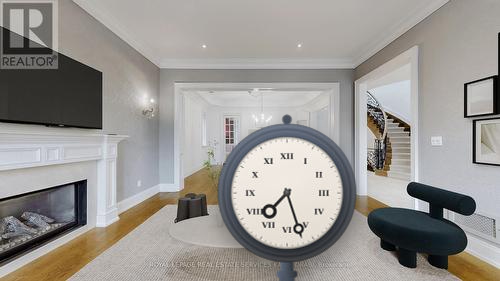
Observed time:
h=7 m=27
